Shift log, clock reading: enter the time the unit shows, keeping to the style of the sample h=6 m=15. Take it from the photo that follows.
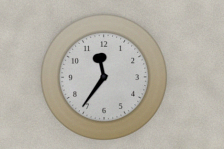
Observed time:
h=11 m=36
